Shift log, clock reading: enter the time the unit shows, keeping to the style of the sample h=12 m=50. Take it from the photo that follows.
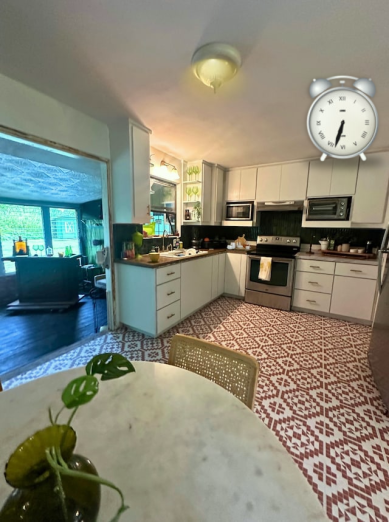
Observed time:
h=6 m=33
